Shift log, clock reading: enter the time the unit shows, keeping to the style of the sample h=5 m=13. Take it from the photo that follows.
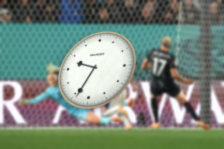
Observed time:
h=9 m=34
